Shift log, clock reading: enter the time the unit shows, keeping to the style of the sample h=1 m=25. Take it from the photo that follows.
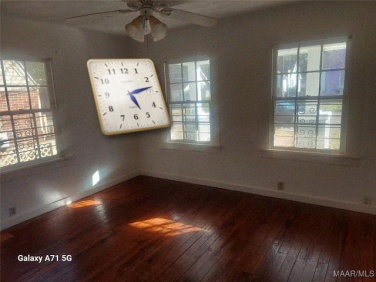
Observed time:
h=5 m=13
